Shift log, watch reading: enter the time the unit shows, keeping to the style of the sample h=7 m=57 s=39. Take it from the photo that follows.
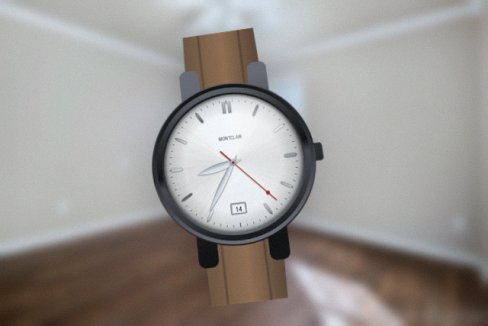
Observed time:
h=8 m=35 s=23
